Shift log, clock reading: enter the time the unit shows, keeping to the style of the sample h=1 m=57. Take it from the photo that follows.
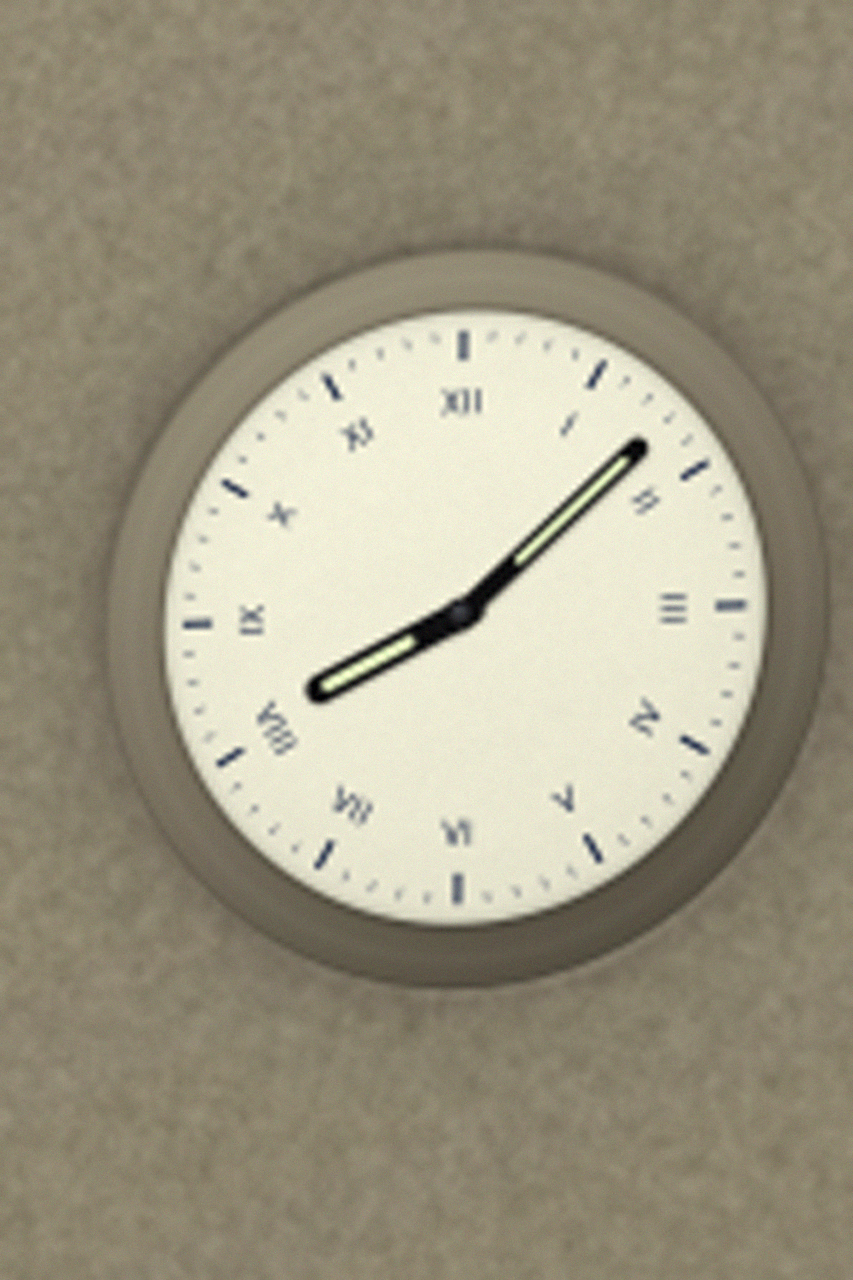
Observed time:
h=8 m=8
